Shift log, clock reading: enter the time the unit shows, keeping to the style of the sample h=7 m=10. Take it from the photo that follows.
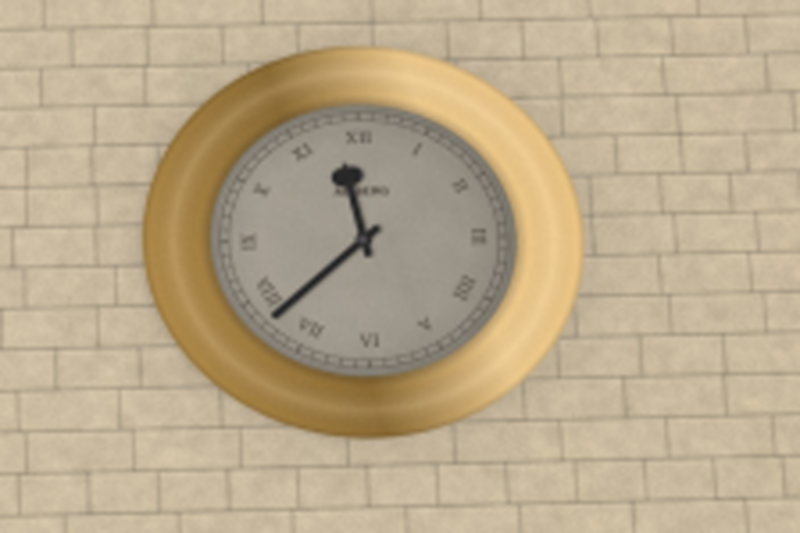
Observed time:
h=11 m=38
